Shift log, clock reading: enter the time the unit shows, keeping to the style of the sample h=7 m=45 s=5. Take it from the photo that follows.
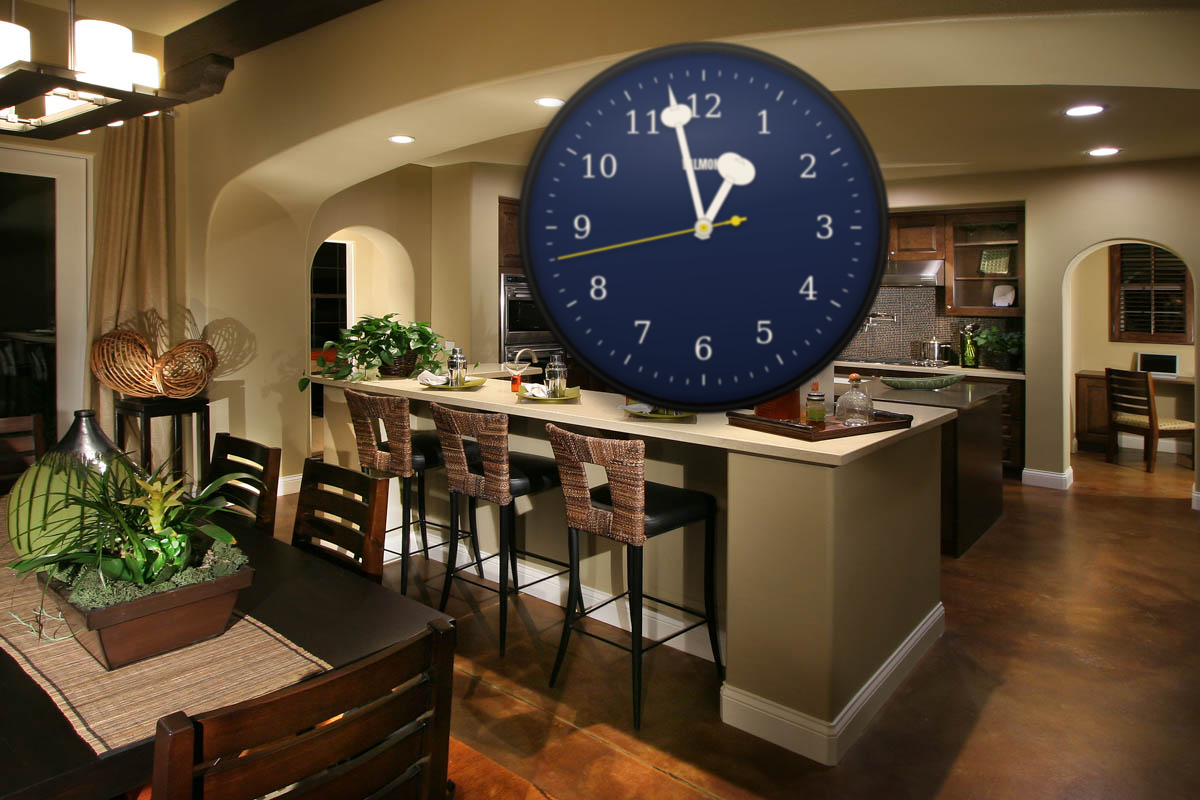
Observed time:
h=12 m=57 s=43
